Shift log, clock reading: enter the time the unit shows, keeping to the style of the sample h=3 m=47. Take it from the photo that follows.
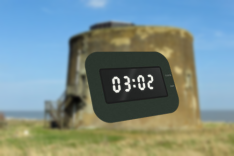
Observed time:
h=3 m=2
